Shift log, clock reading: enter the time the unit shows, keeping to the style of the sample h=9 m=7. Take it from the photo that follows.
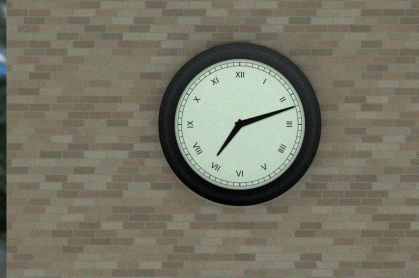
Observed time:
h=7 m=12
